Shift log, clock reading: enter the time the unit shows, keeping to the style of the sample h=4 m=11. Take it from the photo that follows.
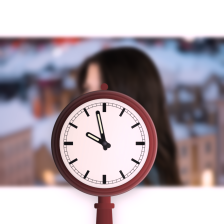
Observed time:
h=9 m=58
